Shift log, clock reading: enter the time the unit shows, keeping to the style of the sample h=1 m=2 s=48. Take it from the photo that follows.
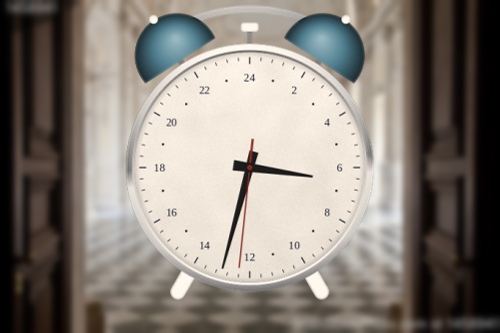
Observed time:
h=6 m=32 s=31
